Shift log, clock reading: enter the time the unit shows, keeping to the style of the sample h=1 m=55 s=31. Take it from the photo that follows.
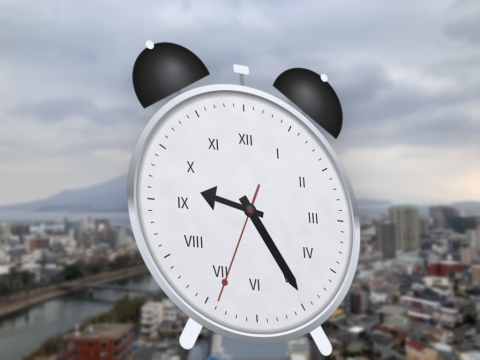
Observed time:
h=9 m=24 s=34
